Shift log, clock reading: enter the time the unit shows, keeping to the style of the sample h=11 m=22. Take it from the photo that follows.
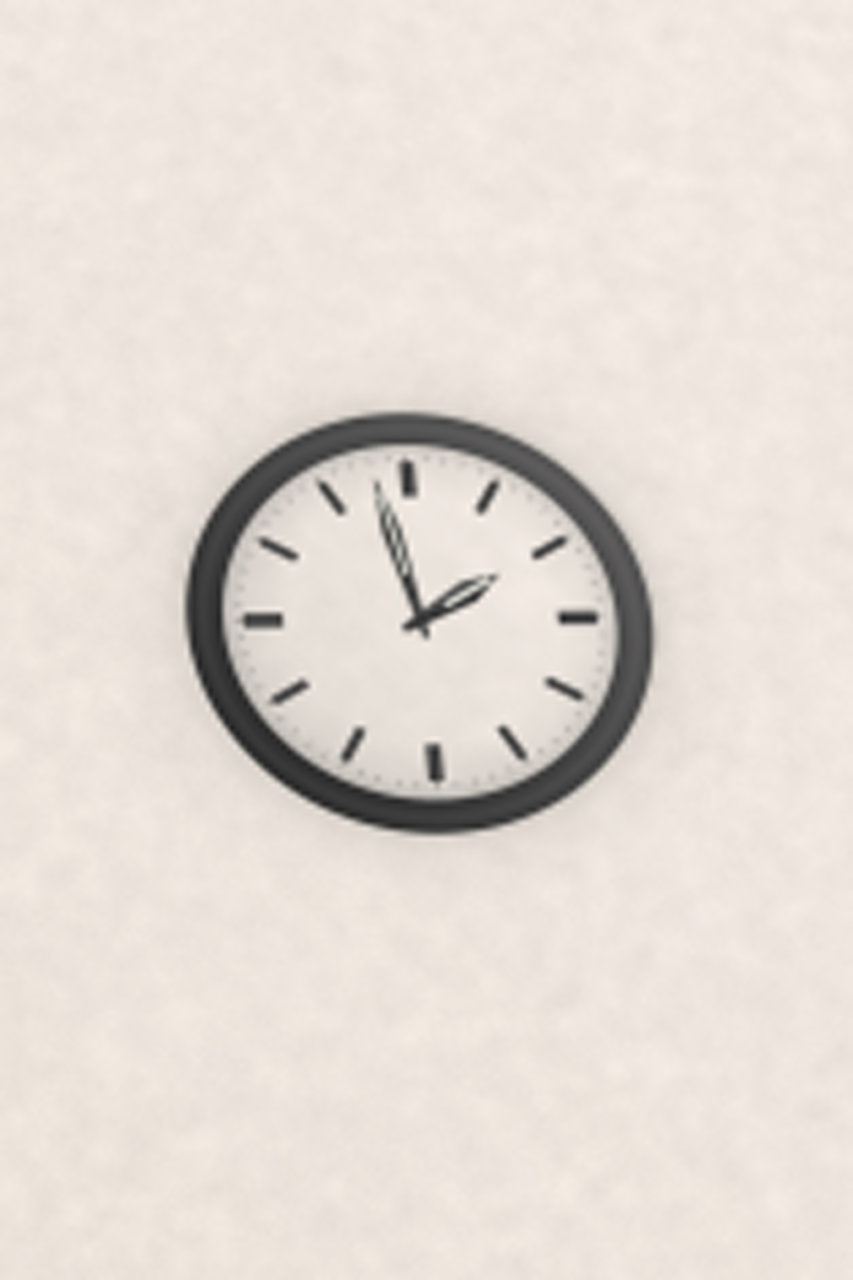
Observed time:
h=1 m=58
